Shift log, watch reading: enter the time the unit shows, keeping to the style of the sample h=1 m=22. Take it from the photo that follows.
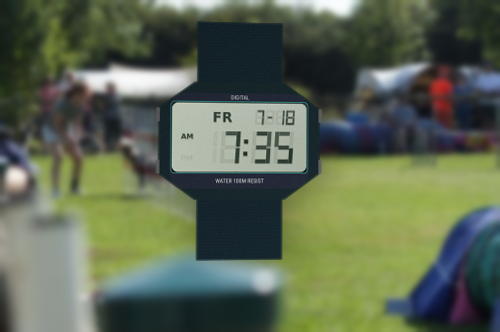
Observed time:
h=7 m=35
